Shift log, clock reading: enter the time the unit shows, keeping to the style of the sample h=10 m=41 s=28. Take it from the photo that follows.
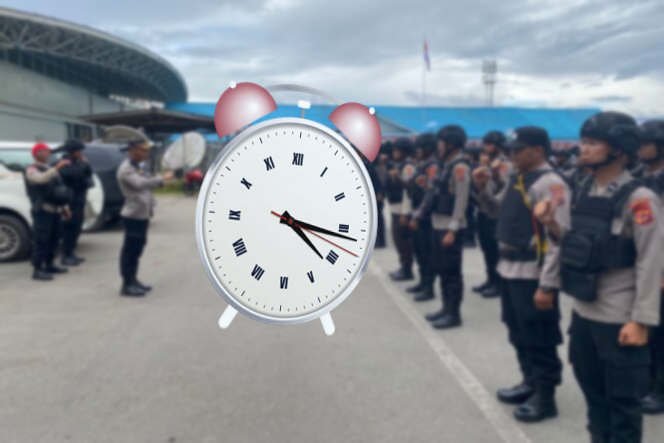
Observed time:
h=4 m=16 s=18
